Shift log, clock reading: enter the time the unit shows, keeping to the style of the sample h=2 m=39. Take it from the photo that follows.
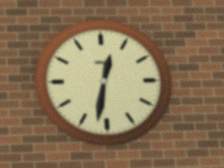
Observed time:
h=12 m=32
